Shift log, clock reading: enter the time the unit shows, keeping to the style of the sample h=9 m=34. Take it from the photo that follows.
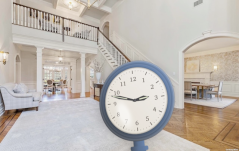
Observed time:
h=2 m=48
